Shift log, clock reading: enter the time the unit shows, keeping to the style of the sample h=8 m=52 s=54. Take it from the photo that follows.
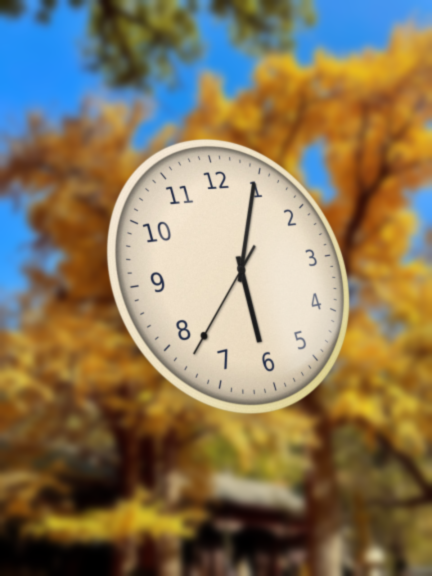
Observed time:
h=6 m=4 s=38
